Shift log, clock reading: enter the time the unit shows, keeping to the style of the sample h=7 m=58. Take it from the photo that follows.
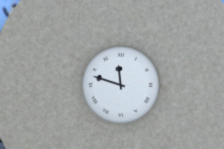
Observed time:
h=11 m=48
